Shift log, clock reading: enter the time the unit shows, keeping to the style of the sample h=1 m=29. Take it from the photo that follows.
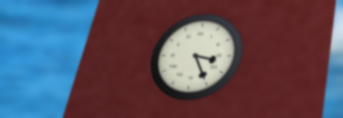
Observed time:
h=3 m=25
